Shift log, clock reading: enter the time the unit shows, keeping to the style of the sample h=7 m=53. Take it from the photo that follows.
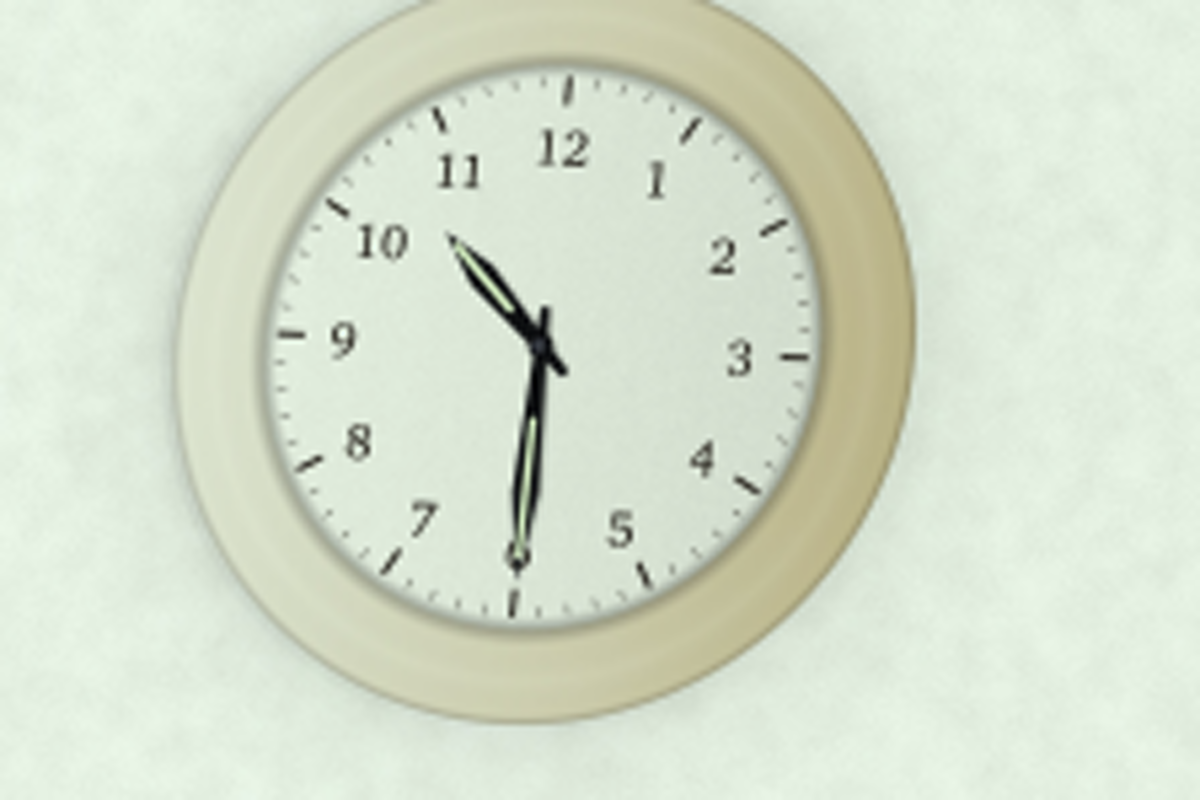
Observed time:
h=10 m=30
